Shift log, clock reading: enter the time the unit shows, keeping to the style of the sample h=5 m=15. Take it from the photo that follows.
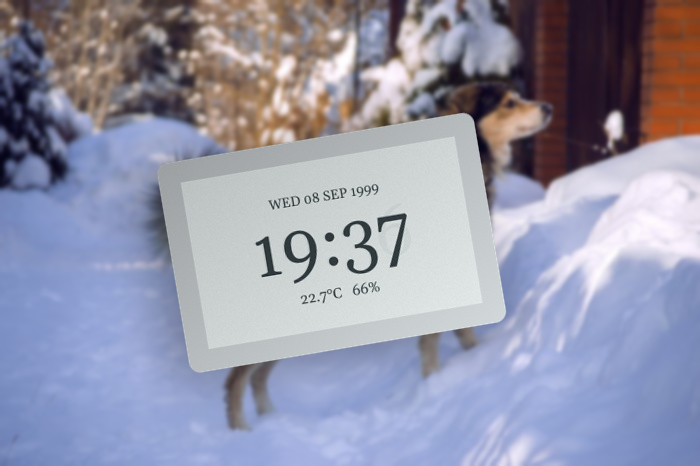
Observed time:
h=19 m=37
